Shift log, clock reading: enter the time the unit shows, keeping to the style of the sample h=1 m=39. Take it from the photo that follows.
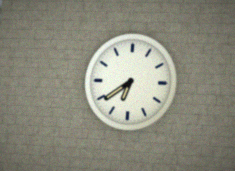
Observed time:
h=6 m=39
